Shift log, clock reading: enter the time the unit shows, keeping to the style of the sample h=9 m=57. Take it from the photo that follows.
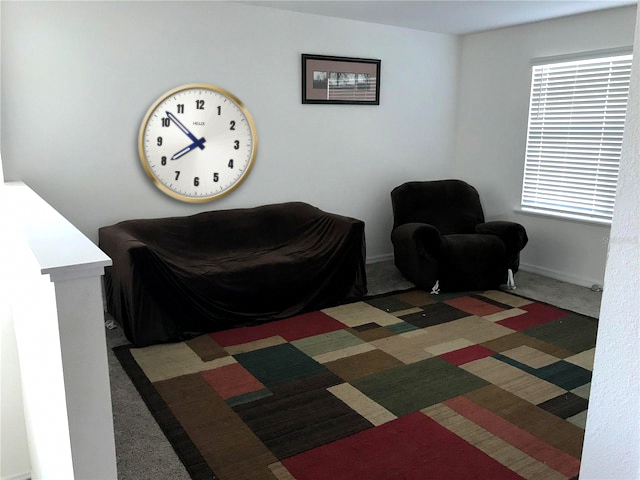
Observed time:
h=7 m=52
